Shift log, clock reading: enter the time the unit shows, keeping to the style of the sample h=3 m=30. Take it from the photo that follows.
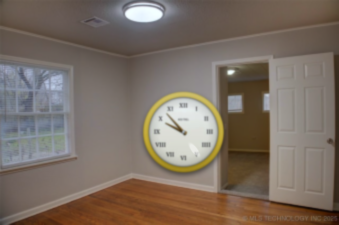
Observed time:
h=9 m=53
